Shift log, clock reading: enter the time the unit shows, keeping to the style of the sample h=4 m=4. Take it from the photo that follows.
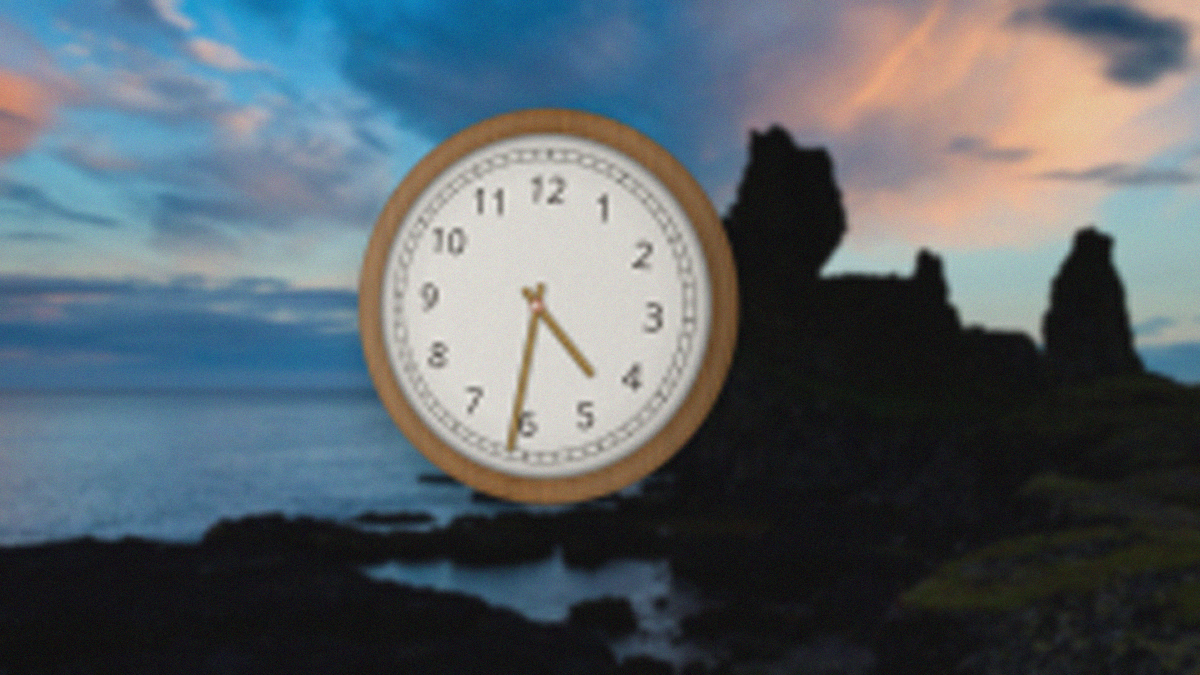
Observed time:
h=4 m=31
